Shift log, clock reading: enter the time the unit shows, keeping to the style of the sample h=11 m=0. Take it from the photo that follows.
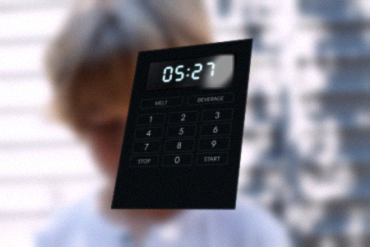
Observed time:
h=5 m=27
